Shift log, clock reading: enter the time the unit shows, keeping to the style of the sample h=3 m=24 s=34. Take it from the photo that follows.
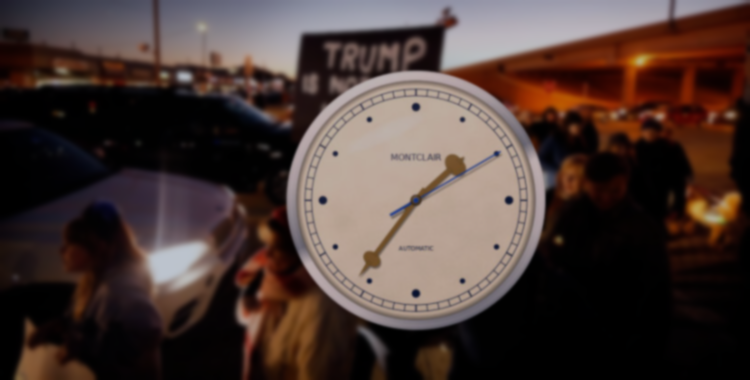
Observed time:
h=1 m=36 s=10
